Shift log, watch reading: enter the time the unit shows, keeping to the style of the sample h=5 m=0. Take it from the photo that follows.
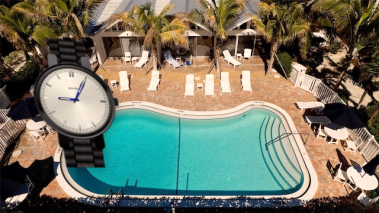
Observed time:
h=9 m=5
